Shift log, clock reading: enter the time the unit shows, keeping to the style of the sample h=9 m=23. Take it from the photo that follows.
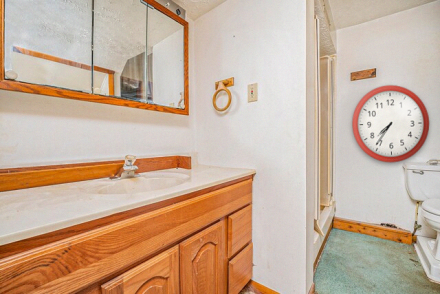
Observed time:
h=7 m=36
